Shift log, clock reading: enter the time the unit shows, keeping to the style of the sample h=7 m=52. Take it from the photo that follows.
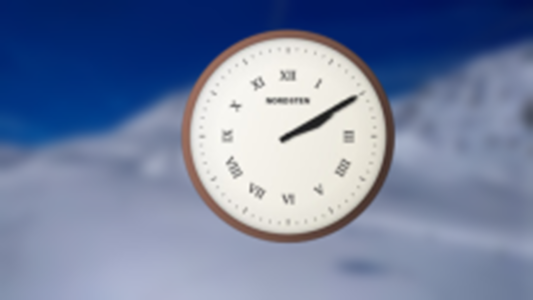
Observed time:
h=2 m=10
